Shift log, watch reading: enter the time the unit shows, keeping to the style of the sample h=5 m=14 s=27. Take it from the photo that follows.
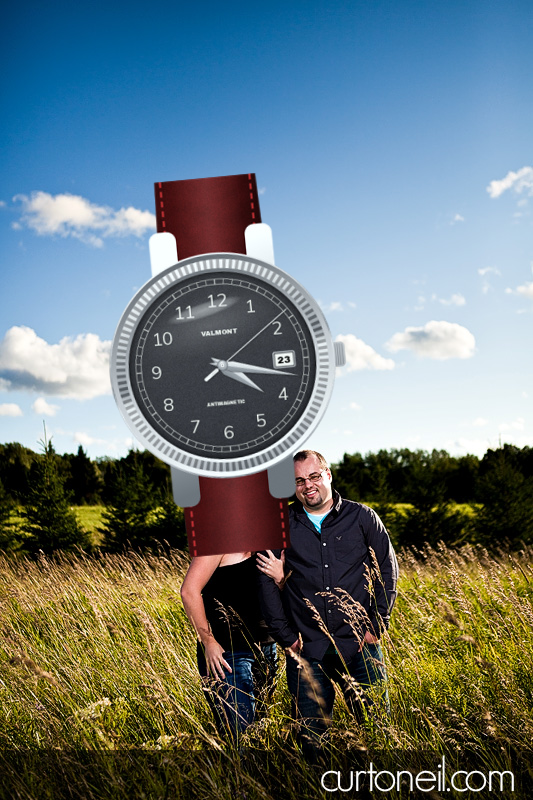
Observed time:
h=4 m=17 s=9
